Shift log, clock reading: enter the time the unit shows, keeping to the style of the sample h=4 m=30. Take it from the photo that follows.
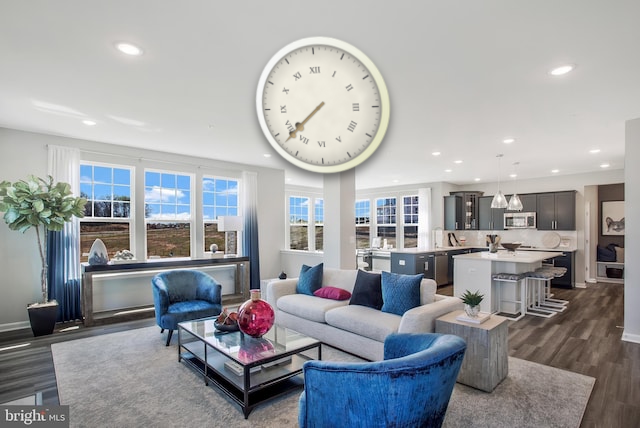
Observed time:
h=7 m=38
